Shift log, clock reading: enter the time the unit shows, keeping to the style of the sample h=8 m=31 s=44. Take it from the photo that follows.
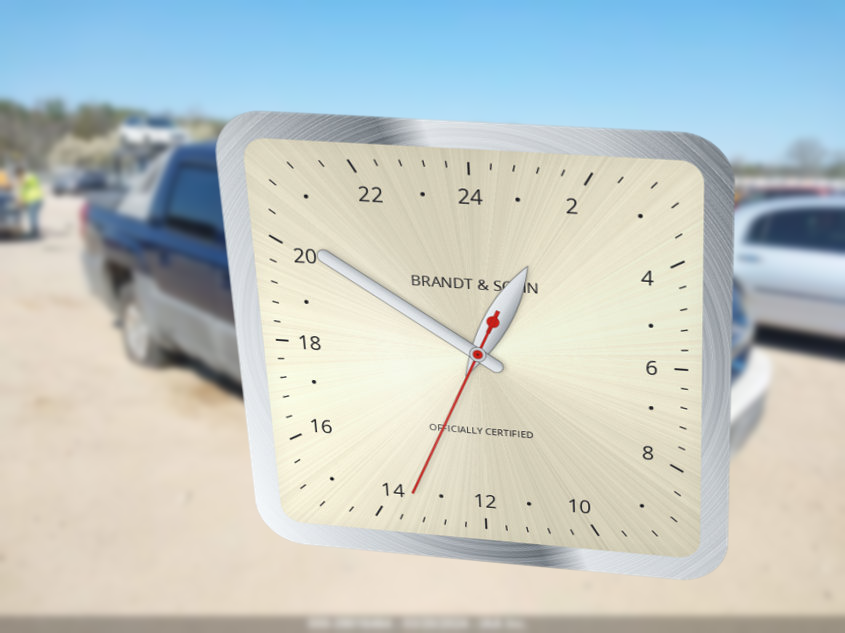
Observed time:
h=1 m=50 s=34
